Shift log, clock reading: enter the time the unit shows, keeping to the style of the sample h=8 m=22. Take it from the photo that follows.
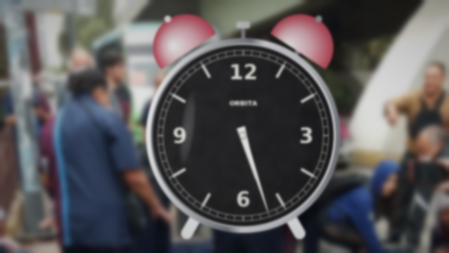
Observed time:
h=5 m=27
